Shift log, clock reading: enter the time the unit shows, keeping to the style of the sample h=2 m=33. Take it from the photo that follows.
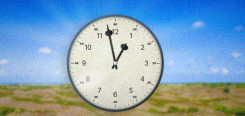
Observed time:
h=12 m=58
